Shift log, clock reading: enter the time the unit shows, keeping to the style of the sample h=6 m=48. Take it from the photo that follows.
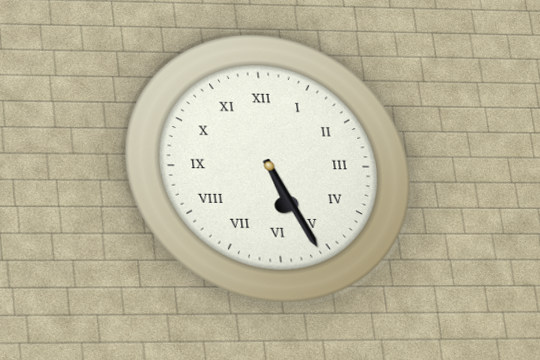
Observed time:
h=5 m=26
